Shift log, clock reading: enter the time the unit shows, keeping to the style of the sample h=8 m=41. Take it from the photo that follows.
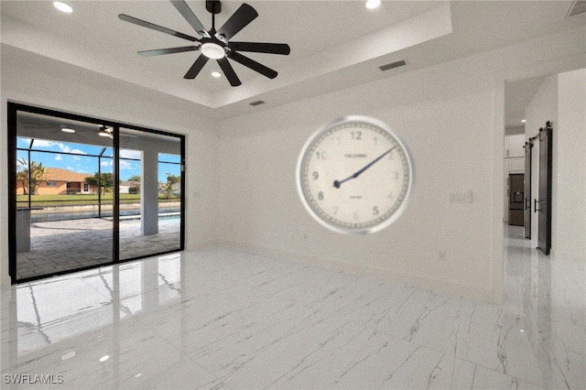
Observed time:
h=8 m=9
